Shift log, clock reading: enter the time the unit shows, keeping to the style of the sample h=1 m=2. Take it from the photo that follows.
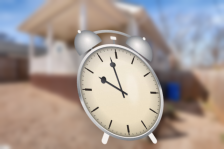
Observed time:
h=9 m=58
